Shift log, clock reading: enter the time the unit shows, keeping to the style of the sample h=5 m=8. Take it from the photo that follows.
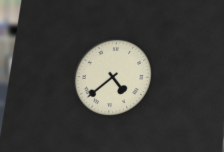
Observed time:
h=4 m=38
